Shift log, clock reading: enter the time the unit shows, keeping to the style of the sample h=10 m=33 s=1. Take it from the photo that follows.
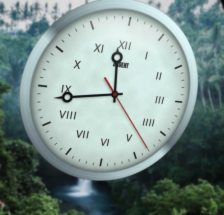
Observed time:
h=11 m=43 s=23
